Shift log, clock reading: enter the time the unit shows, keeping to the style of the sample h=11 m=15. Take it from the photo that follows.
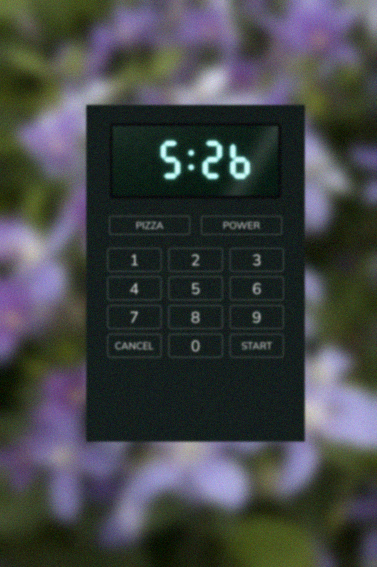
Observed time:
h=5 m=26
